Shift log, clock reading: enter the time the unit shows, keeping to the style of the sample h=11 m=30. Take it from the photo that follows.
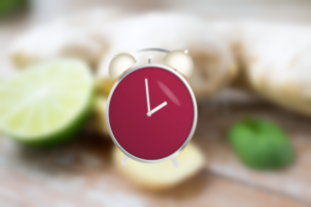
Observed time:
h=1 m=59
